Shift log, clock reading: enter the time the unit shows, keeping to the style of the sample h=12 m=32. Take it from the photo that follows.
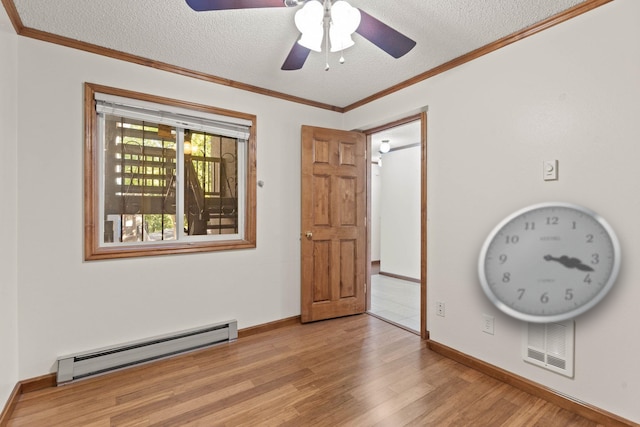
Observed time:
h=3 m=18
